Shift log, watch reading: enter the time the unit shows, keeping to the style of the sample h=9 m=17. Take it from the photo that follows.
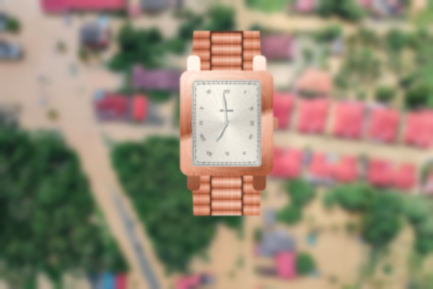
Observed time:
h=6 m=59
